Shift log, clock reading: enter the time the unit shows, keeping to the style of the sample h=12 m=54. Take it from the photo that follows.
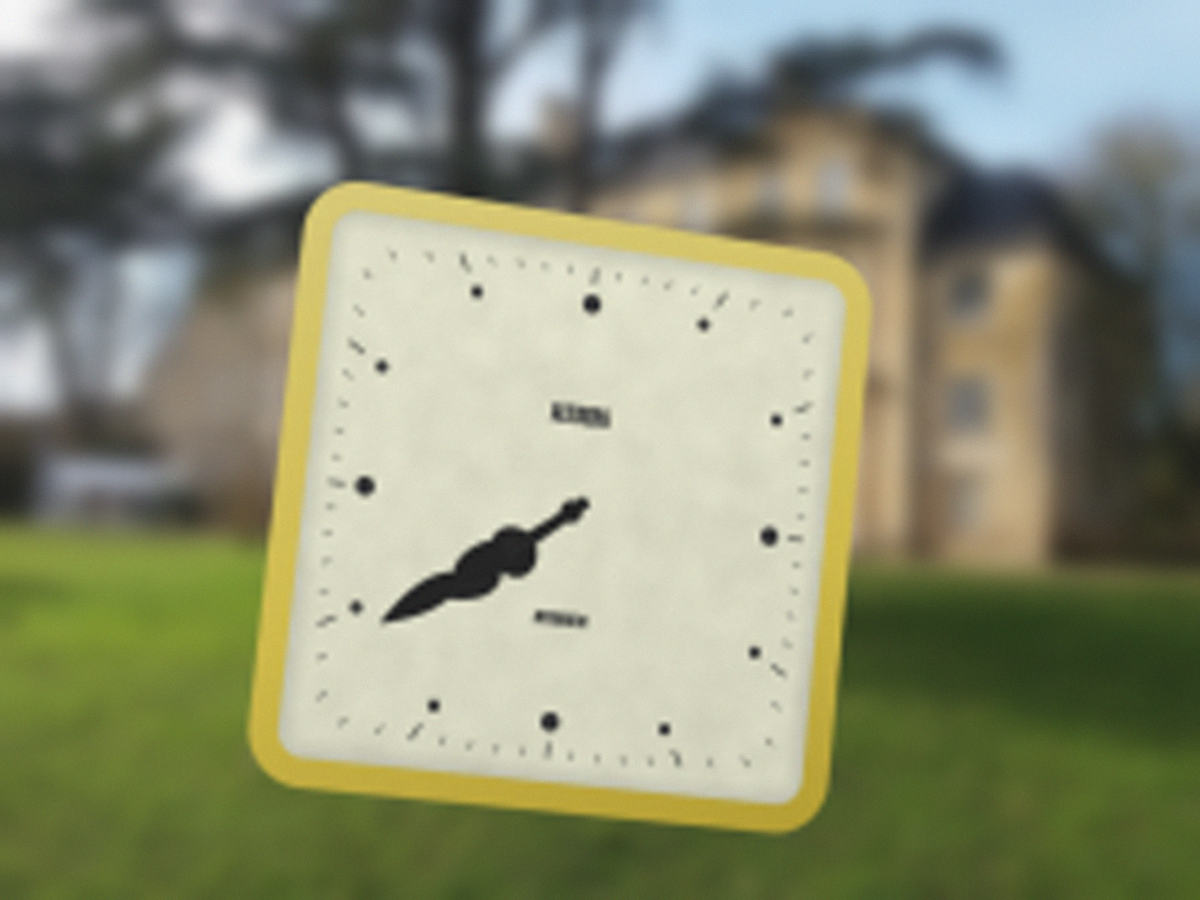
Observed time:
h=7 m=39
